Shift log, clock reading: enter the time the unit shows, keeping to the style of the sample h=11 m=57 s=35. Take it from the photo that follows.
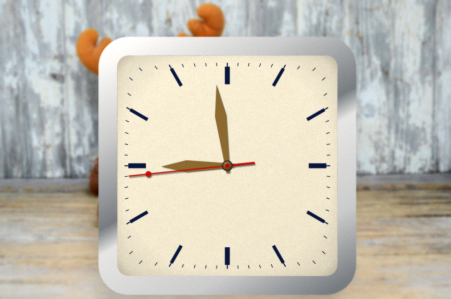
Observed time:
h=8 m=58 s=44
